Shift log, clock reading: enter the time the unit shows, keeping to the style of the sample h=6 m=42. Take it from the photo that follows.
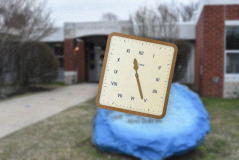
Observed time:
h=11 m=26
